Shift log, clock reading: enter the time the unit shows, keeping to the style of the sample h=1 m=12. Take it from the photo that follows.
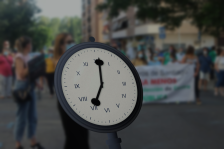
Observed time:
h=7 m=1
